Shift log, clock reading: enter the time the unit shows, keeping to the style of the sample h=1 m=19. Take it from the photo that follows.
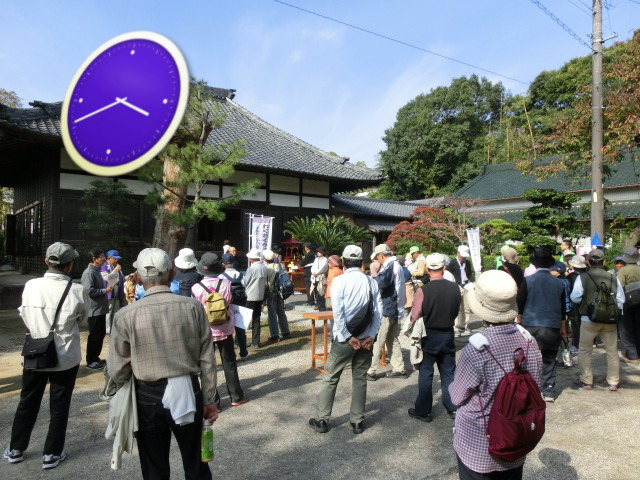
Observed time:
h=3 m=41
